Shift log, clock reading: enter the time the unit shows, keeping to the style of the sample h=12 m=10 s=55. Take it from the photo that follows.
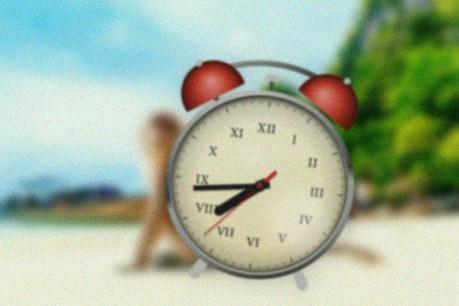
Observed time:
h=7 m=43 s=37
